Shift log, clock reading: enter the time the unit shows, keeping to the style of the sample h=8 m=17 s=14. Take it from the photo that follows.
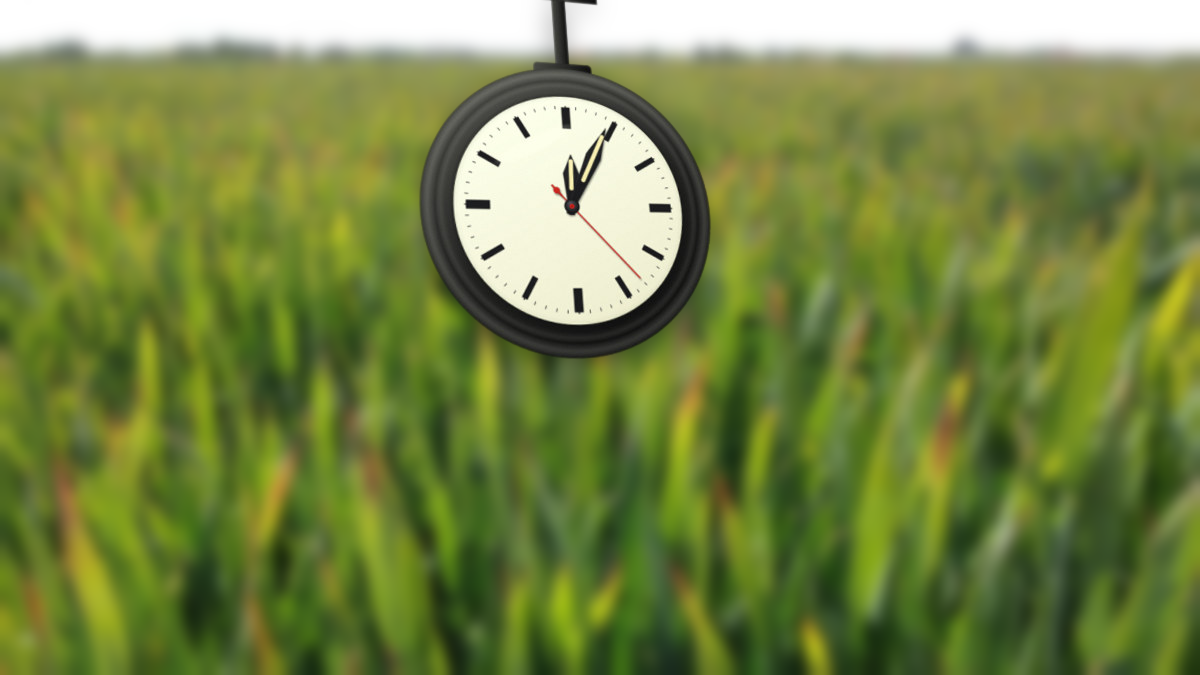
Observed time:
h=12 m=4 s=23
